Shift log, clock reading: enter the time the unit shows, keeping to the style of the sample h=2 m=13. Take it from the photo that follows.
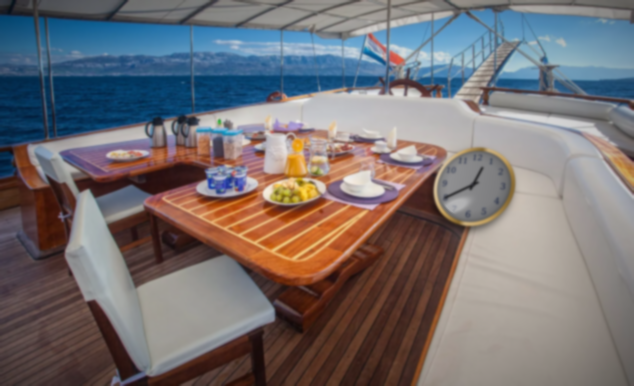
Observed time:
h=12 m=40
